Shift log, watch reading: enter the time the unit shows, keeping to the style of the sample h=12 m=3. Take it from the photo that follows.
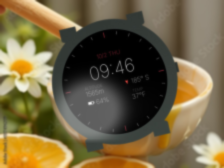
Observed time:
h=9 m=46
